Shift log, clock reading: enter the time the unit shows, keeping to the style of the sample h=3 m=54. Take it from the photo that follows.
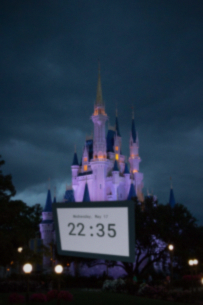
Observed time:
h=22 m=35
